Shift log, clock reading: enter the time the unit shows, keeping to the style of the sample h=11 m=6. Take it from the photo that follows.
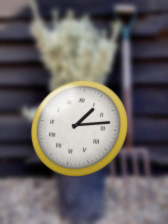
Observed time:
h=1 m=13
